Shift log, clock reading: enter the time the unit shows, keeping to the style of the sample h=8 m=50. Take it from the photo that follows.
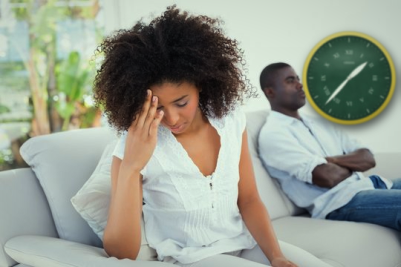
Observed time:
h=1 m=37
